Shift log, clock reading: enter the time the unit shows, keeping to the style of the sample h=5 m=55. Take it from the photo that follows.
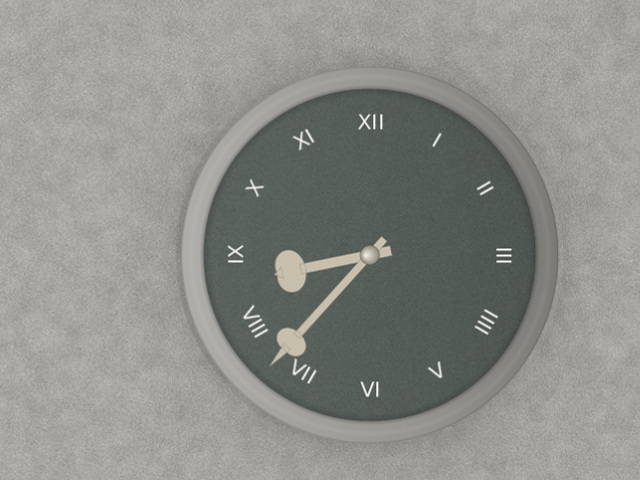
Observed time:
h=8 m=37
